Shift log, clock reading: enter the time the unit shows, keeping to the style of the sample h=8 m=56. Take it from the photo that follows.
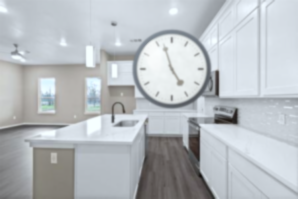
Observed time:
h=4 m=57
